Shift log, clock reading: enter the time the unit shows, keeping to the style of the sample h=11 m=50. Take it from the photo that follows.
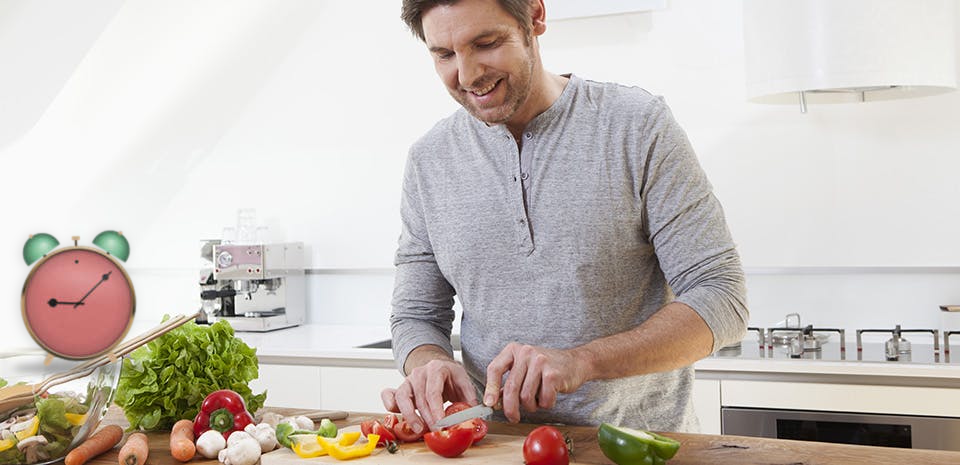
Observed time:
h=9 m=8
